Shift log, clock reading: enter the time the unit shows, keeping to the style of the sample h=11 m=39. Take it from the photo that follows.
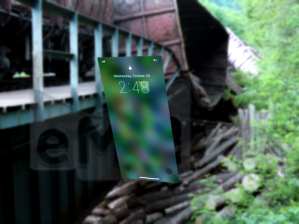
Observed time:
h=2 m=48
